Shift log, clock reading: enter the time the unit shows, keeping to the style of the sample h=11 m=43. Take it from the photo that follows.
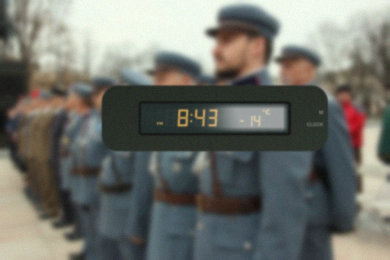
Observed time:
h=8 m=43
